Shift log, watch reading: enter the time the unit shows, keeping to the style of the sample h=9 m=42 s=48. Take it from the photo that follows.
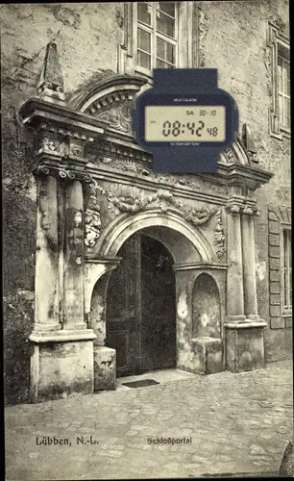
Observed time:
h=8 m=42 s=48
